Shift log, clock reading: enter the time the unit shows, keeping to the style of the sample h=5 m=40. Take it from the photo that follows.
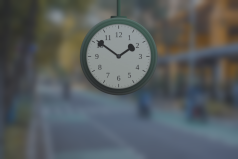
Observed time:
h=1 m=51
